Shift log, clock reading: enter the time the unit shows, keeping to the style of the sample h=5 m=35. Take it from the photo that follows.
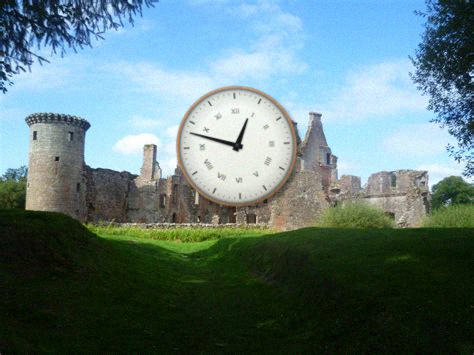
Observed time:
h=12 m=48
